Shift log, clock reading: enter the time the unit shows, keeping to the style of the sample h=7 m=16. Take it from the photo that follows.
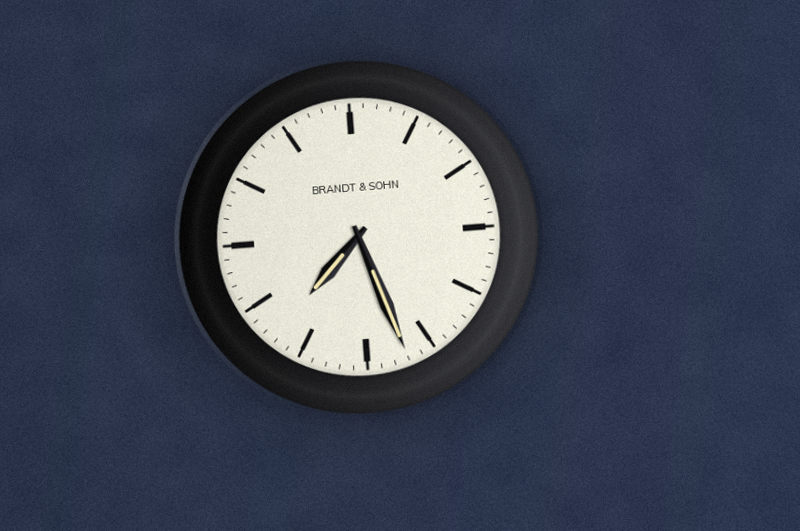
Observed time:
h=7 m=27
